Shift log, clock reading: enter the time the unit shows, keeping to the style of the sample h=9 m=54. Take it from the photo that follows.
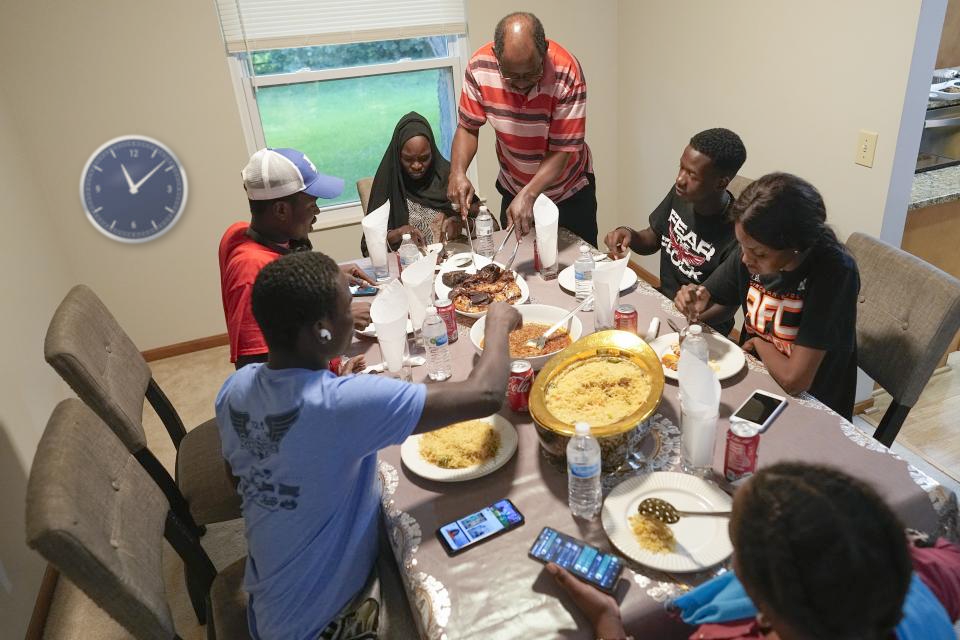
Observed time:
h=11 m=8
